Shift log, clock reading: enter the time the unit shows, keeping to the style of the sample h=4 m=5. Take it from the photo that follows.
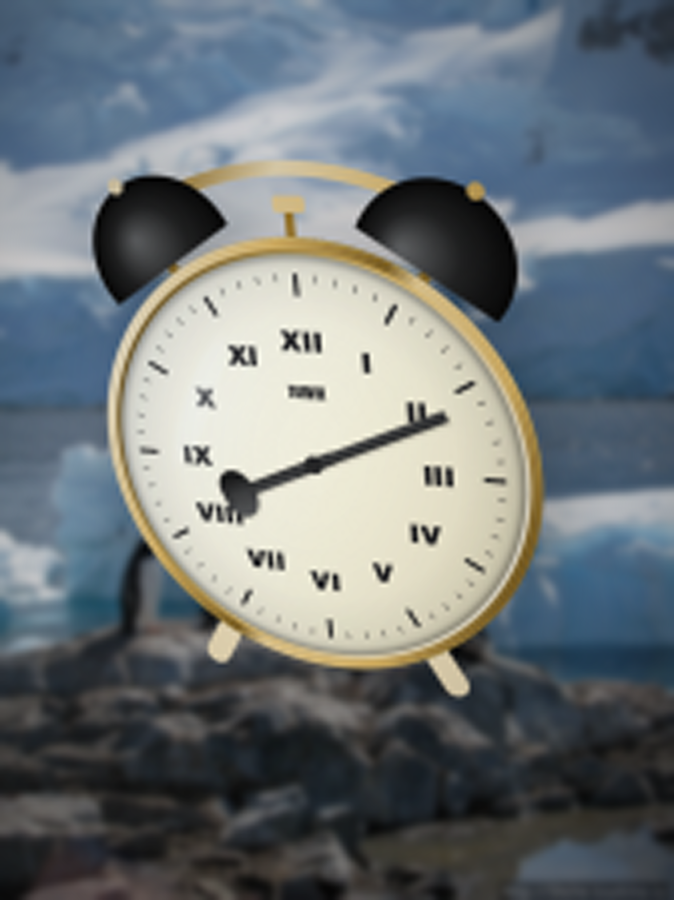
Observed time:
h=8 m=11
